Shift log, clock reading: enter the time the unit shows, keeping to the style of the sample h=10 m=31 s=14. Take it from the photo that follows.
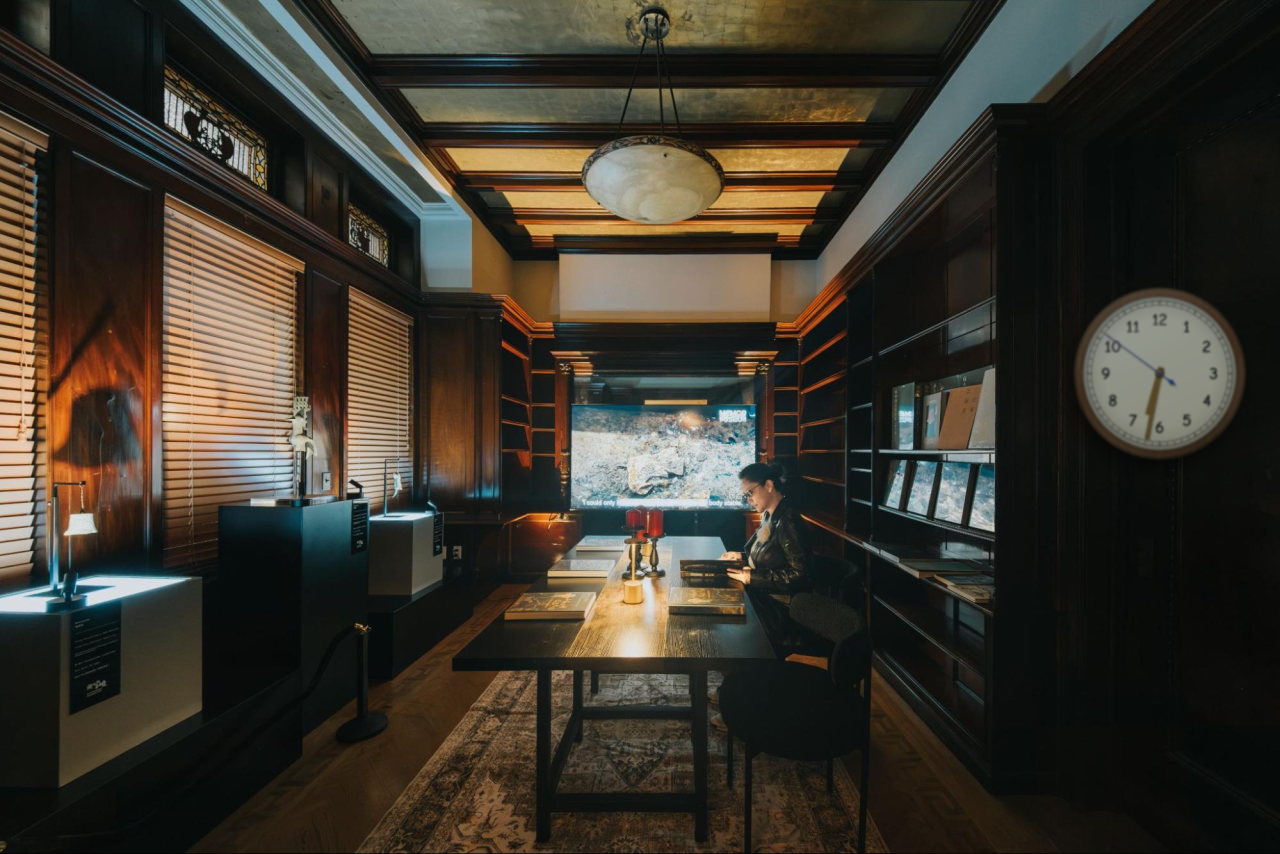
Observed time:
h=6 m=31 s=51
